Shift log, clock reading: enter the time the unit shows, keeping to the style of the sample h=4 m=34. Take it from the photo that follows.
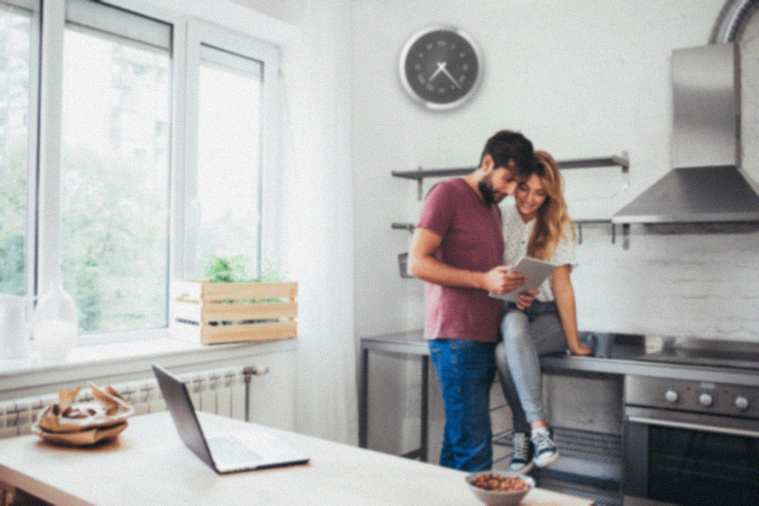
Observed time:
h=7 m=23
